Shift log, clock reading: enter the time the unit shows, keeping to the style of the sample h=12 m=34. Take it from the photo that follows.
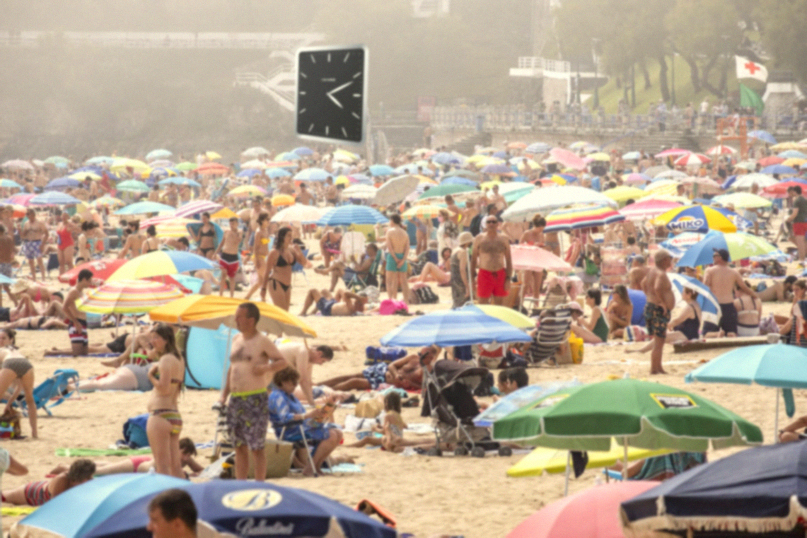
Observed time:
h=4 m=11
